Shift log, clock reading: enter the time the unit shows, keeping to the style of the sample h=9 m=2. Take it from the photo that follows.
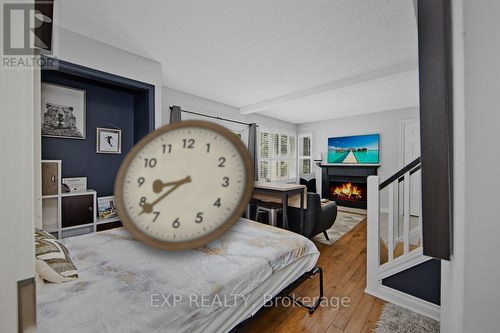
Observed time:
h=8 m=38
